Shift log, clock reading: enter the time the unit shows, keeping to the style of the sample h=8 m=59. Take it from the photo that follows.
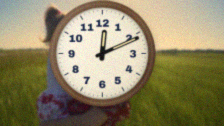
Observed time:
h=12 m=11
